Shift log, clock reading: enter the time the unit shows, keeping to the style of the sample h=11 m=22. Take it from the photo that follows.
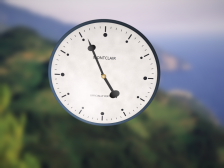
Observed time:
h=4 m=56
